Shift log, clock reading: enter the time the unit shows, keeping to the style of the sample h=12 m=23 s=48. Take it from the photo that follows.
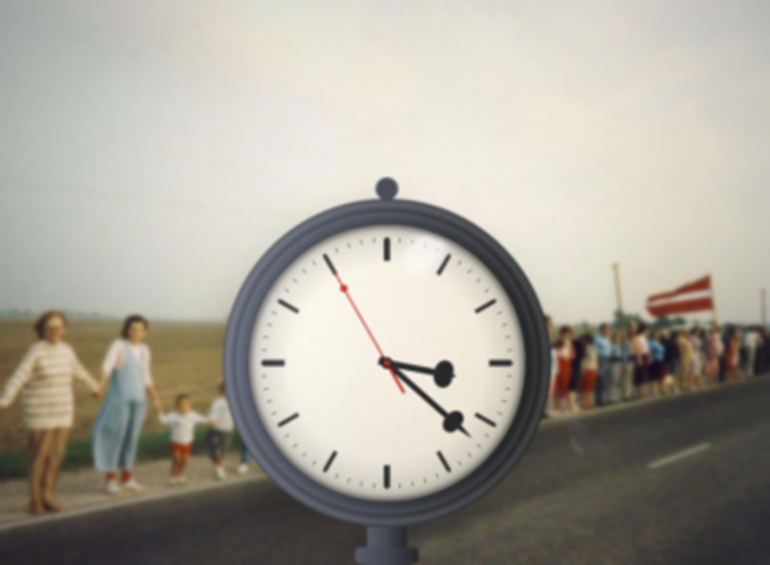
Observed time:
h=3 m=21 s=55
